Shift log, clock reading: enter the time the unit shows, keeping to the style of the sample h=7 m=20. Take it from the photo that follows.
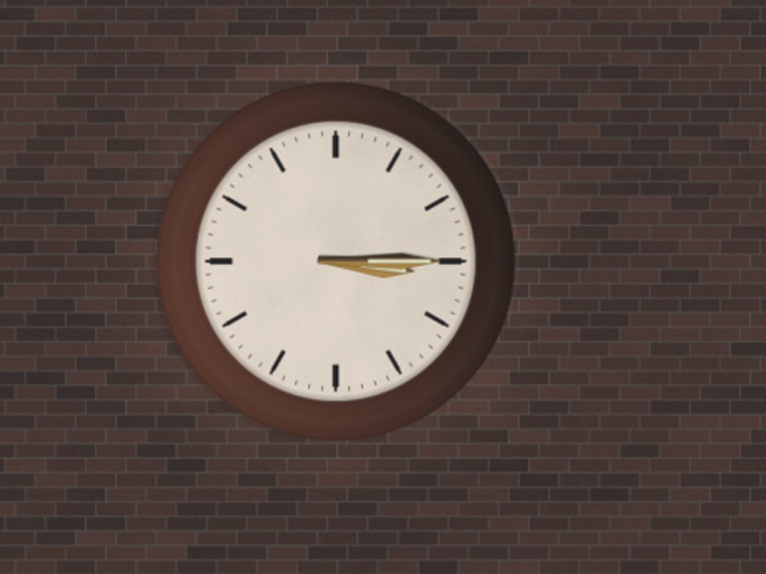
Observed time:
h=3 m=15
